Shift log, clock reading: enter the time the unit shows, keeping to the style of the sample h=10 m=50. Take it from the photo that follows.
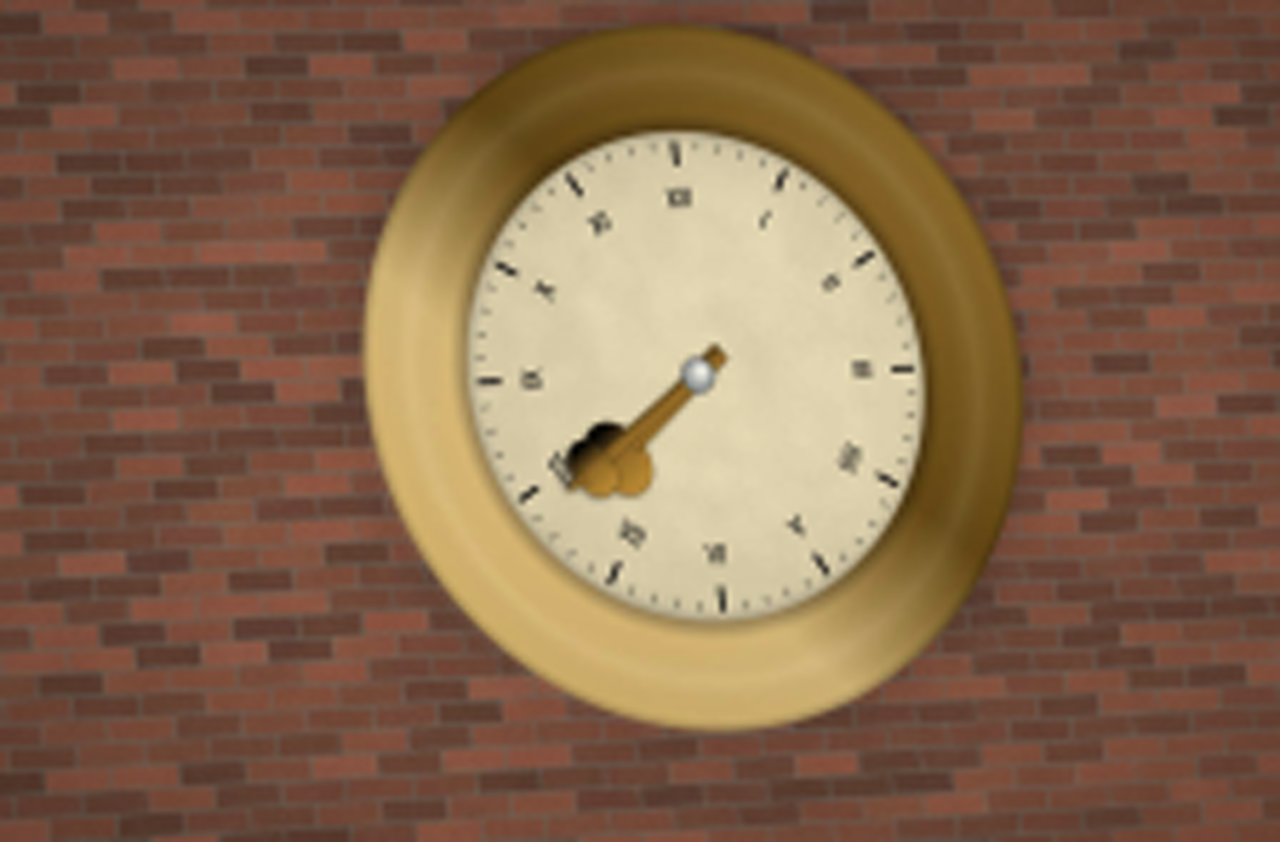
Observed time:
h=7 m=39
